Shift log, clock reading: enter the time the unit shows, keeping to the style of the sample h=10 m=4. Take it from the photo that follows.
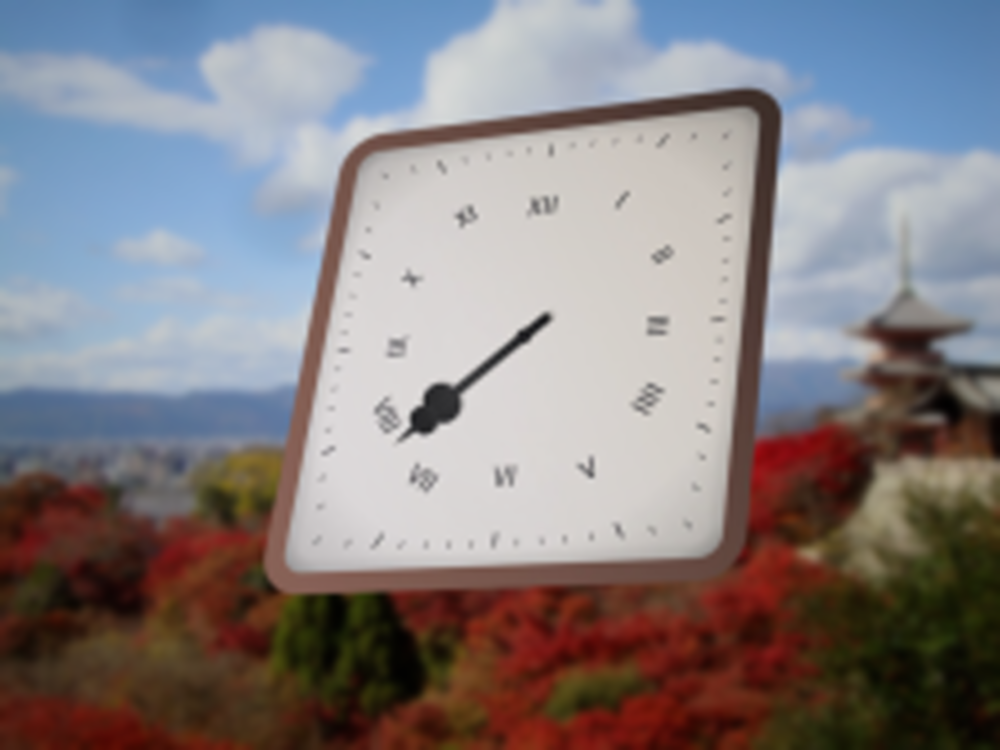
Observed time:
h=7 m=38
